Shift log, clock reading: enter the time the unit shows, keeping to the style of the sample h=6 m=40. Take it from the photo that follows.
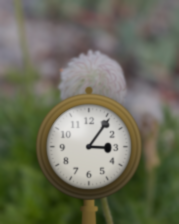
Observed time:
h=3 m=6
